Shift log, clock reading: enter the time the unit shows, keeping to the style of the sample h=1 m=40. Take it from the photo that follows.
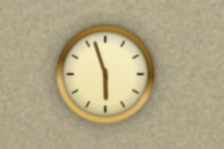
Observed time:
h=5 m=57
